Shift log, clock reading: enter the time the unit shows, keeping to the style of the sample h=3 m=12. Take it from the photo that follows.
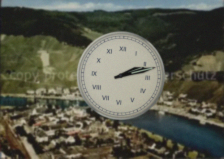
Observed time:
h=2 m=12
